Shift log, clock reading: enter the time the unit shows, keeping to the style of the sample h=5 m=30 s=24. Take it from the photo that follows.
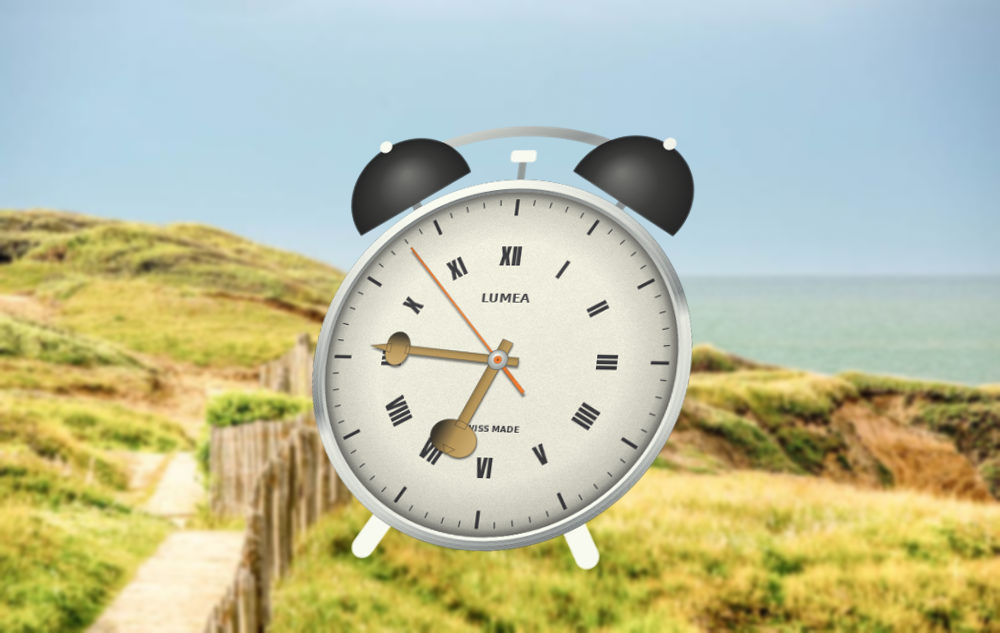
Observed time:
h=6 m=45 s=53
